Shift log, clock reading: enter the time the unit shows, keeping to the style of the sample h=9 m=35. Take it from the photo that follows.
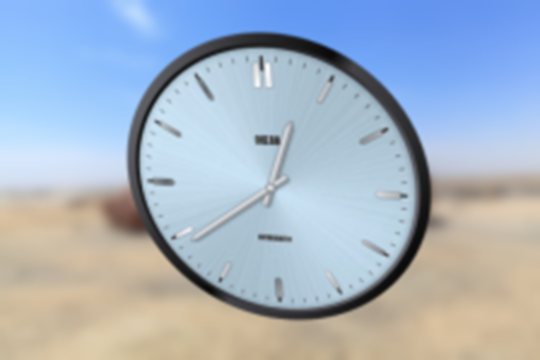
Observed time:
h=12 m=39
